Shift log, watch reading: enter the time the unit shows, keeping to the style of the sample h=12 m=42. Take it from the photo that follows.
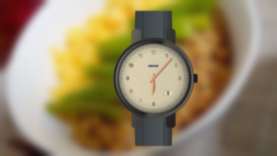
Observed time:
h=6 m=7
